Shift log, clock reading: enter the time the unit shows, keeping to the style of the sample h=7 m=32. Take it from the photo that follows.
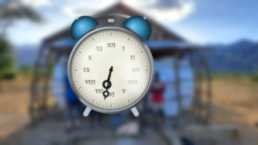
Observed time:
h=6 m=32
